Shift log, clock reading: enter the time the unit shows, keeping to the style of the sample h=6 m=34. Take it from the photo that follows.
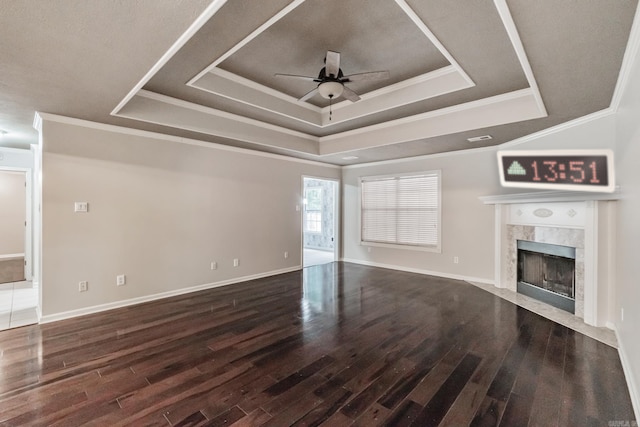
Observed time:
h=13 m=51
